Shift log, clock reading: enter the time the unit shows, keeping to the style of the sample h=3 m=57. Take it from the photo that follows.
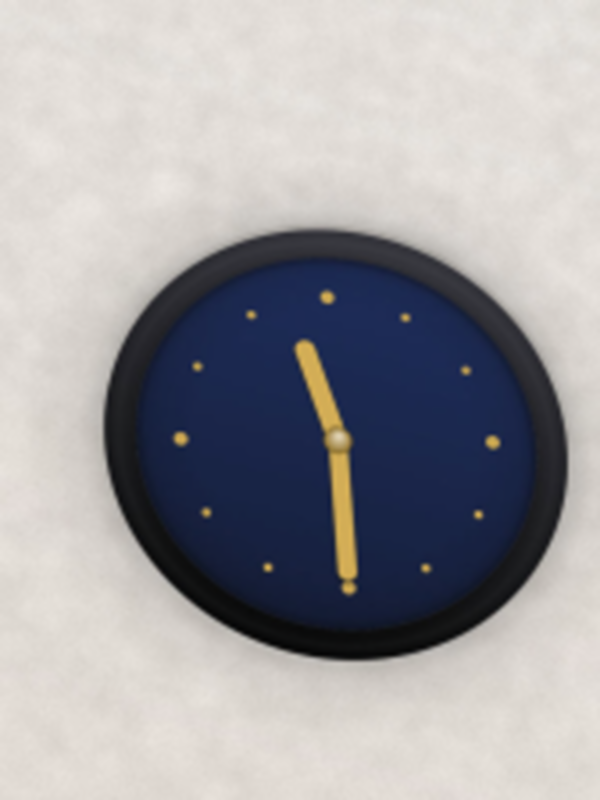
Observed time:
h=11 m=30
